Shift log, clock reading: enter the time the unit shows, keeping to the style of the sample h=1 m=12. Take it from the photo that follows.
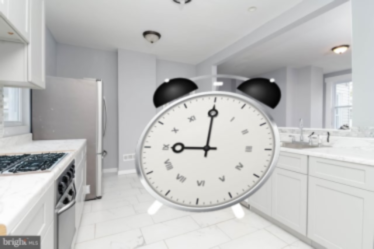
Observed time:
h=9 m=0
